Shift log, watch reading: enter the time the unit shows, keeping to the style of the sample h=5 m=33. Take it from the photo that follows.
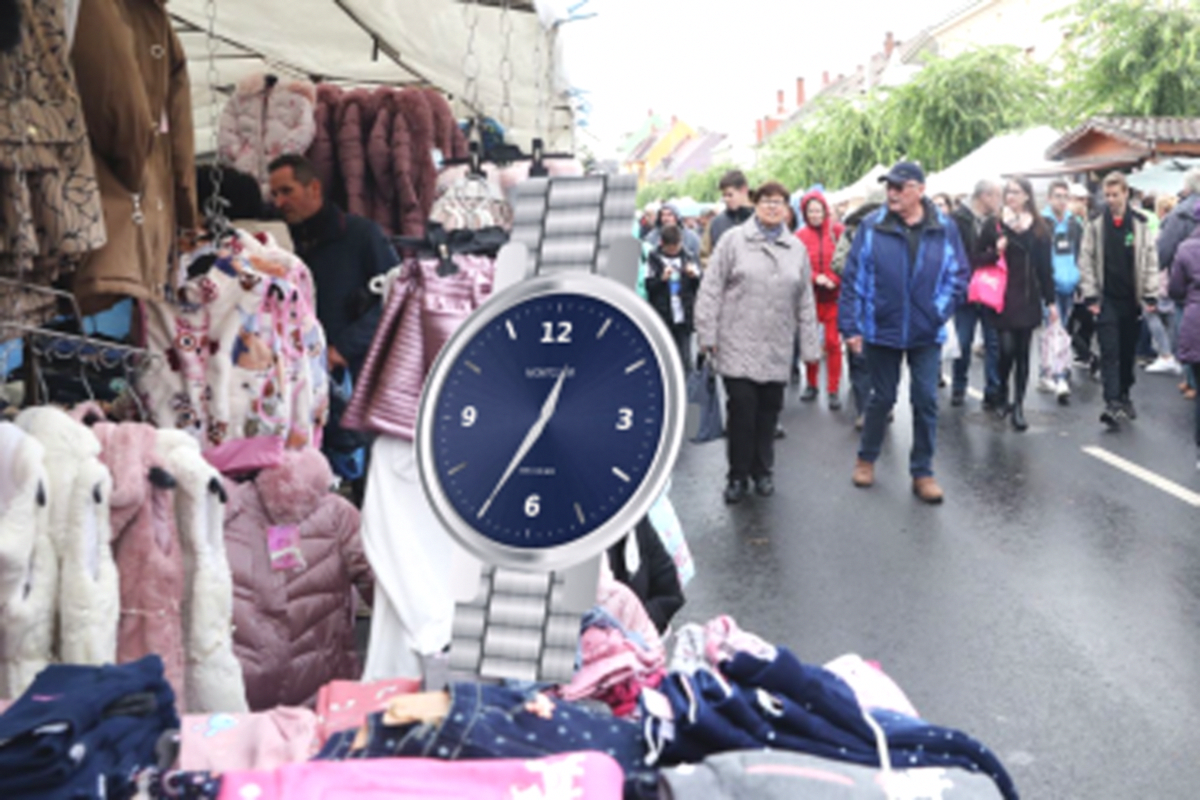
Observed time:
h=12 m=35
